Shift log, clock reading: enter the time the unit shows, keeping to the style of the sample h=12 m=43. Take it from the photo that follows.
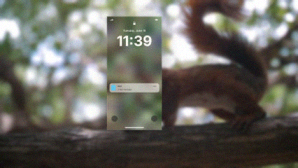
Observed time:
h=11 m=39
